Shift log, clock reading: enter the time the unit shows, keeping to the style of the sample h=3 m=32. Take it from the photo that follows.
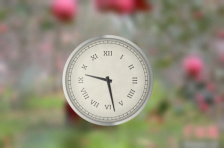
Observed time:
h=9 m=28
